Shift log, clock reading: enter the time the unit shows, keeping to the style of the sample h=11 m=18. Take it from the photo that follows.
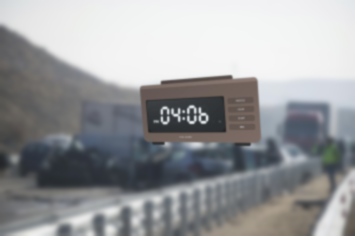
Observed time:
h=4 m=6
